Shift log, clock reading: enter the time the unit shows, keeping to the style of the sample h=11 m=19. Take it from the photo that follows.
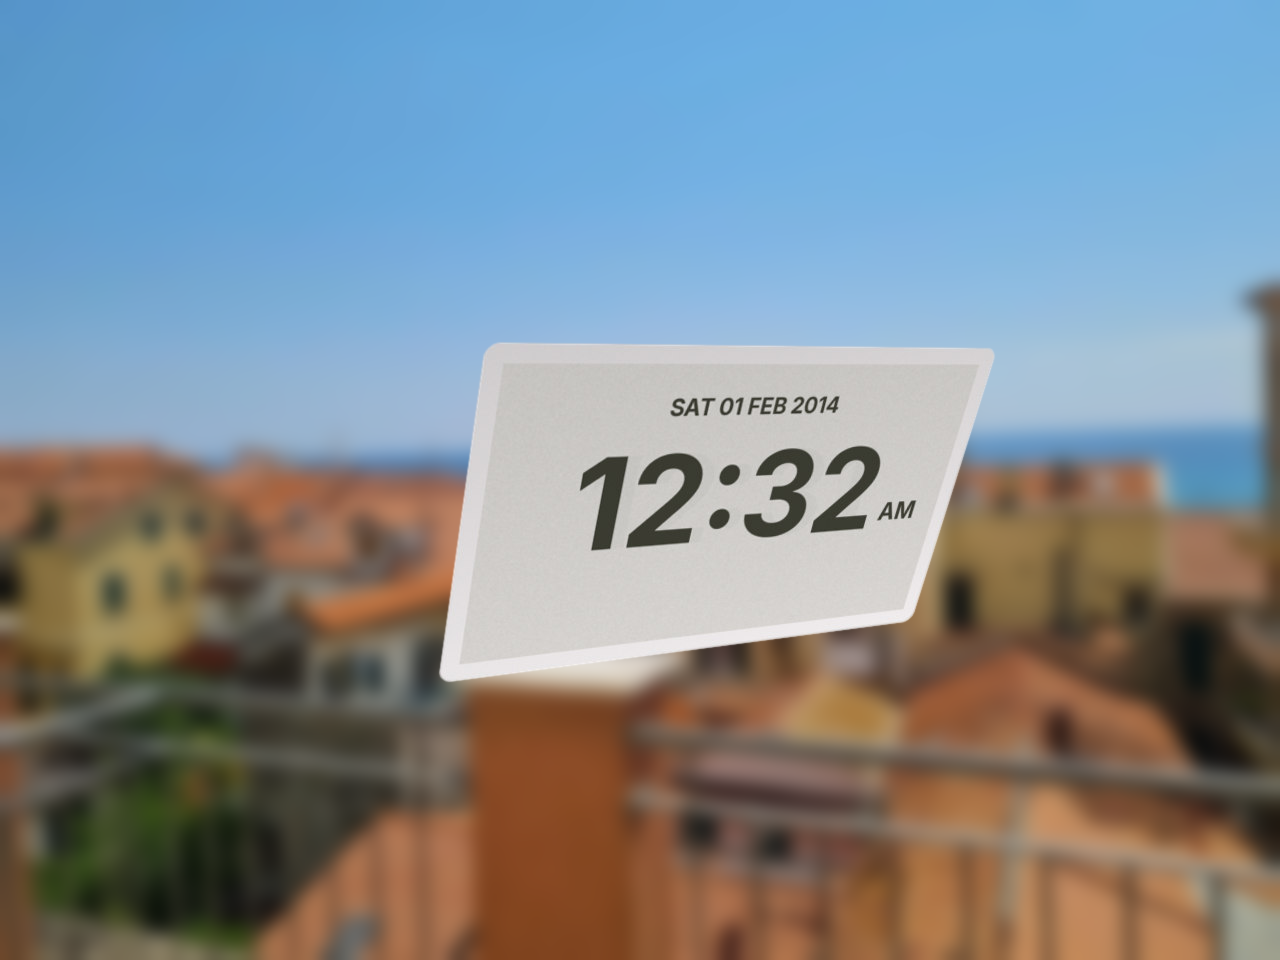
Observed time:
h=12 m=32
